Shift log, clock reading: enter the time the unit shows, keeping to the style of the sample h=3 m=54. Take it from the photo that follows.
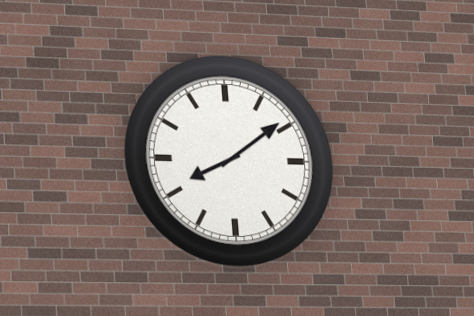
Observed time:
h=8 m=9
